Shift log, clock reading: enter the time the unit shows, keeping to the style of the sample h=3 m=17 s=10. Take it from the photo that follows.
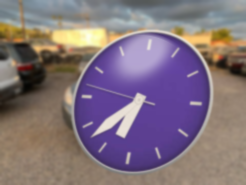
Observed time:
h=6 m=37 s=47
